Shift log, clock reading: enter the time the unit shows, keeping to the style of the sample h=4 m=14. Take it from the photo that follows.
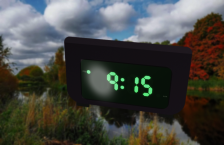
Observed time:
h=9 m=15
